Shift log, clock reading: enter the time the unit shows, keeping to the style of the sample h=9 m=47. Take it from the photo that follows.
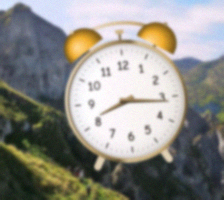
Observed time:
h=8 m=16
